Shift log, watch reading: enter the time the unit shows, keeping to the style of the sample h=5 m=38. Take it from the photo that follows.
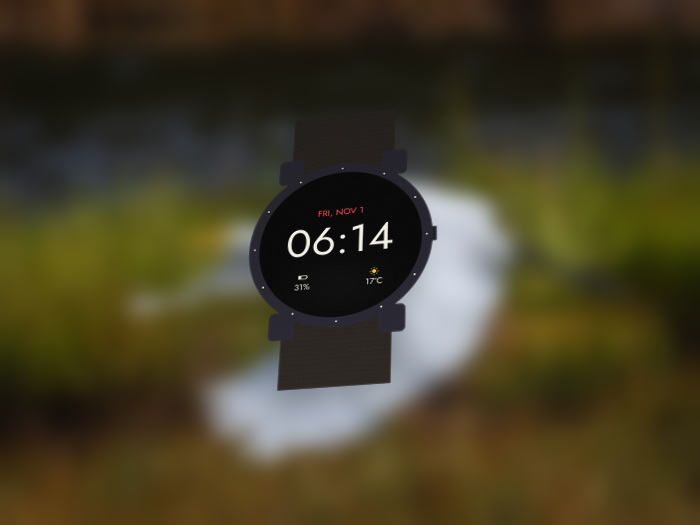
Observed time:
h=6 m=14
